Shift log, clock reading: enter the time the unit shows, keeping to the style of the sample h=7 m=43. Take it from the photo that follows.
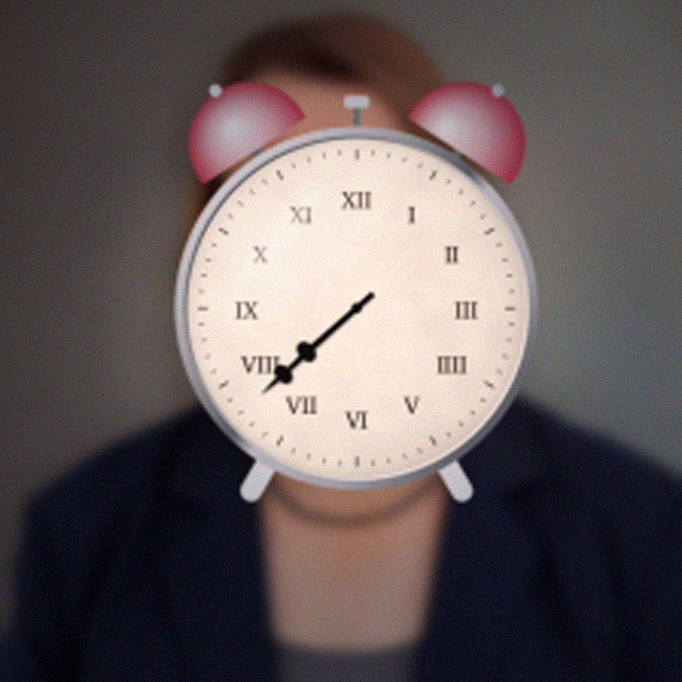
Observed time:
h=7 m=38
